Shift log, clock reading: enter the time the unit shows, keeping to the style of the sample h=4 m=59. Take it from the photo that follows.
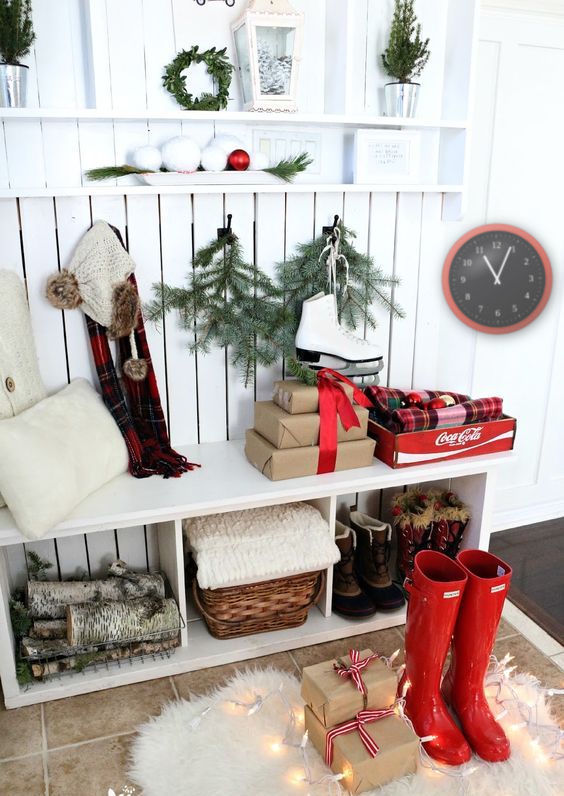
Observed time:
h=11 m=4
